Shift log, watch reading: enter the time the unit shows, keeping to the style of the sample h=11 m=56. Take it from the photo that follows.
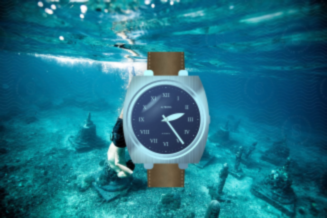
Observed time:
h=2 m=24
